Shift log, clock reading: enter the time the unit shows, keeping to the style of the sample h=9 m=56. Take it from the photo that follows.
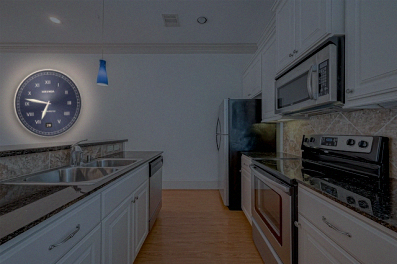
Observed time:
h=6 m=47
